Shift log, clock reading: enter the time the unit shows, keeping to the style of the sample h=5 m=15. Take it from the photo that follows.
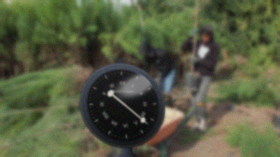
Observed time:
h=10 m=22
